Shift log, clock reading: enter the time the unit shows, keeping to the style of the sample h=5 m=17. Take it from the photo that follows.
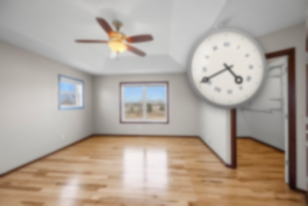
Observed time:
h=4 m=41
